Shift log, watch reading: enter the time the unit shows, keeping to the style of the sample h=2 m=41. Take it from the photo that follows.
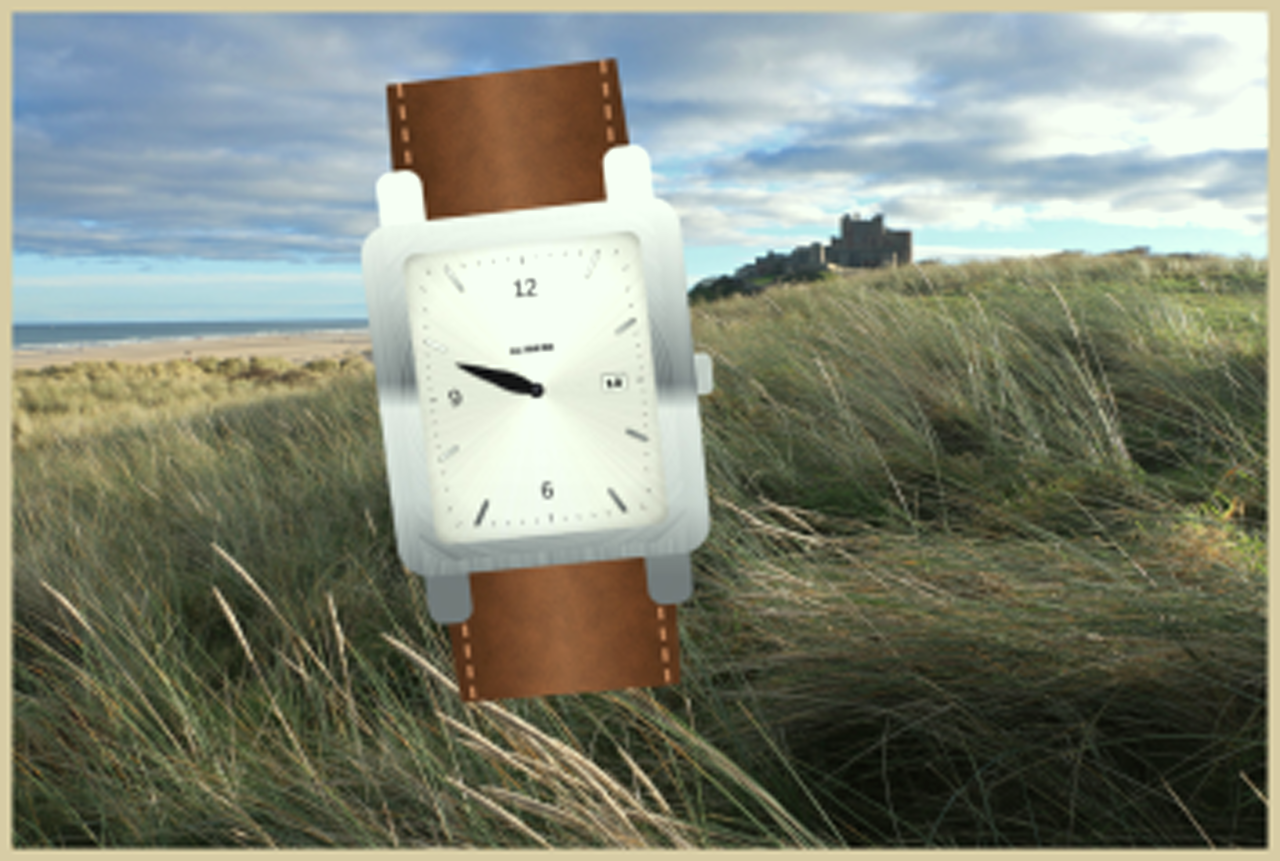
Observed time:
h=9 m=49
